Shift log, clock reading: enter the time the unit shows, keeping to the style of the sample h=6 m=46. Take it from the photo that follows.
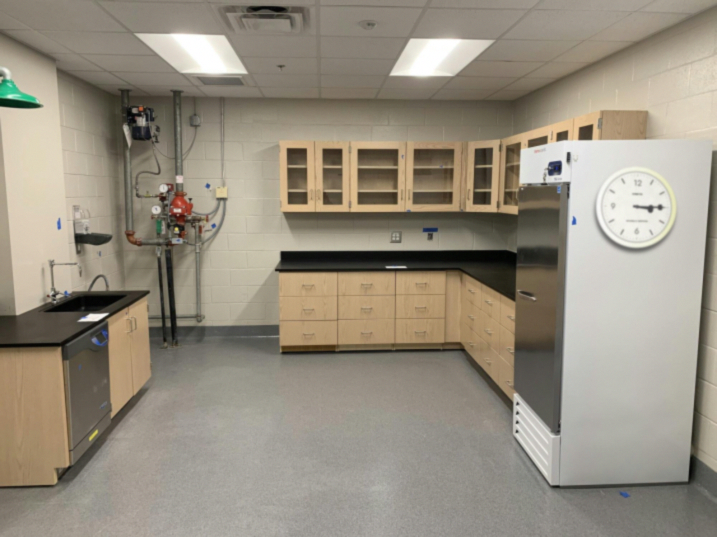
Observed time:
h=3 m=15
